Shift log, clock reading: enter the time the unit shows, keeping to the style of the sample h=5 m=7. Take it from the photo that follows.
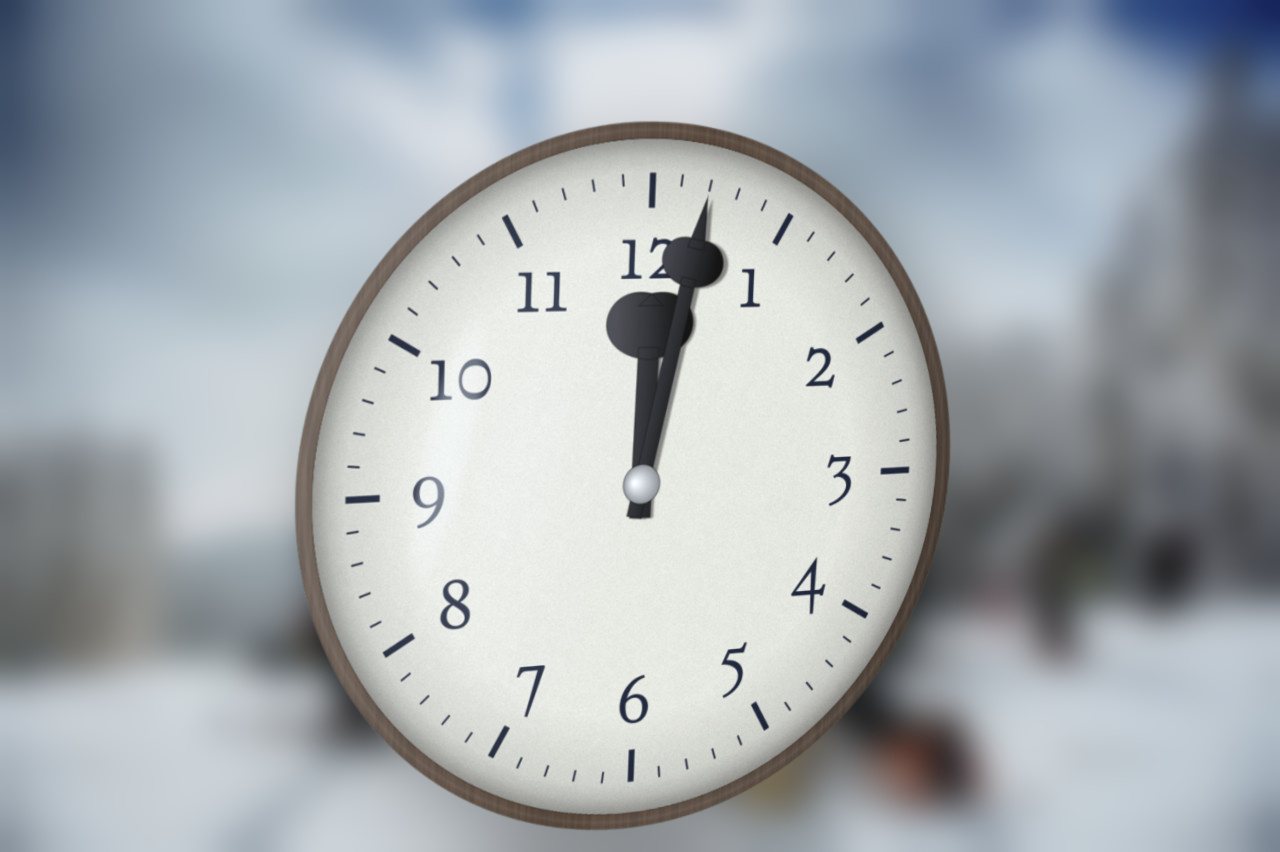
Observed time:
h=12 m=2
